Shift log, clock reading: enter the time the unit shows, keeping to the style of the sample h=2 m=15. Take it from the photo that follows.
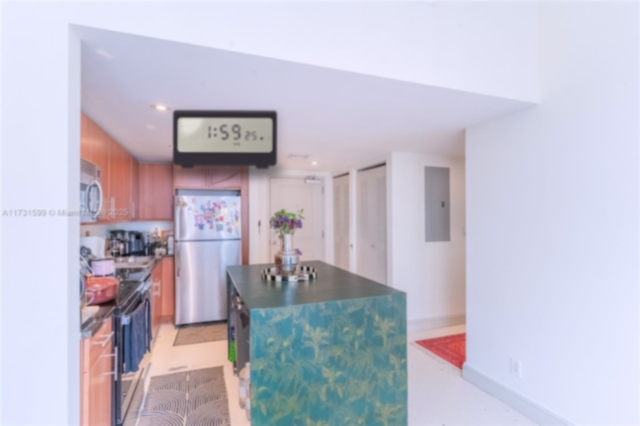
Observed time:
h=1 m=59
